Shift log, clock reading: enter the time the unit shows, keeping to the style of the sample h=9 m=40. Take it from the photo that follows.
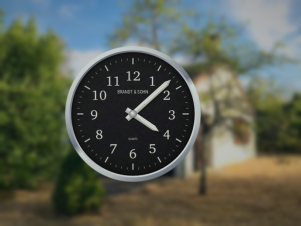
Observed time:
h=4 m=8
